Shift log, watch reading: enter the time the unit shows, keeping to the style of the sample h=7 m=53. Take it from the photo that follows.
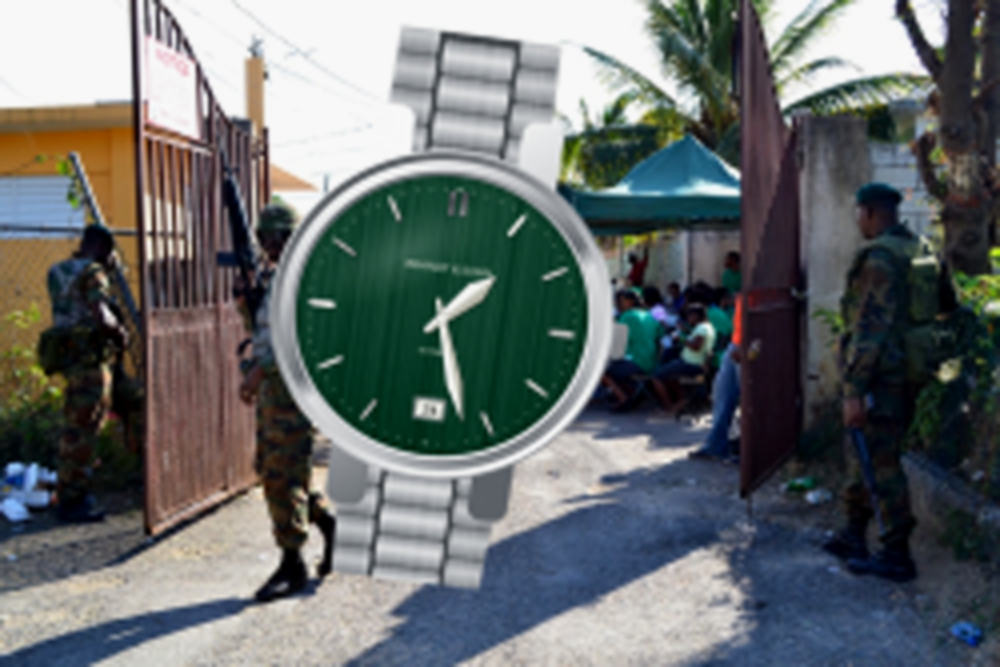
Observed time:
h=1 m=27
